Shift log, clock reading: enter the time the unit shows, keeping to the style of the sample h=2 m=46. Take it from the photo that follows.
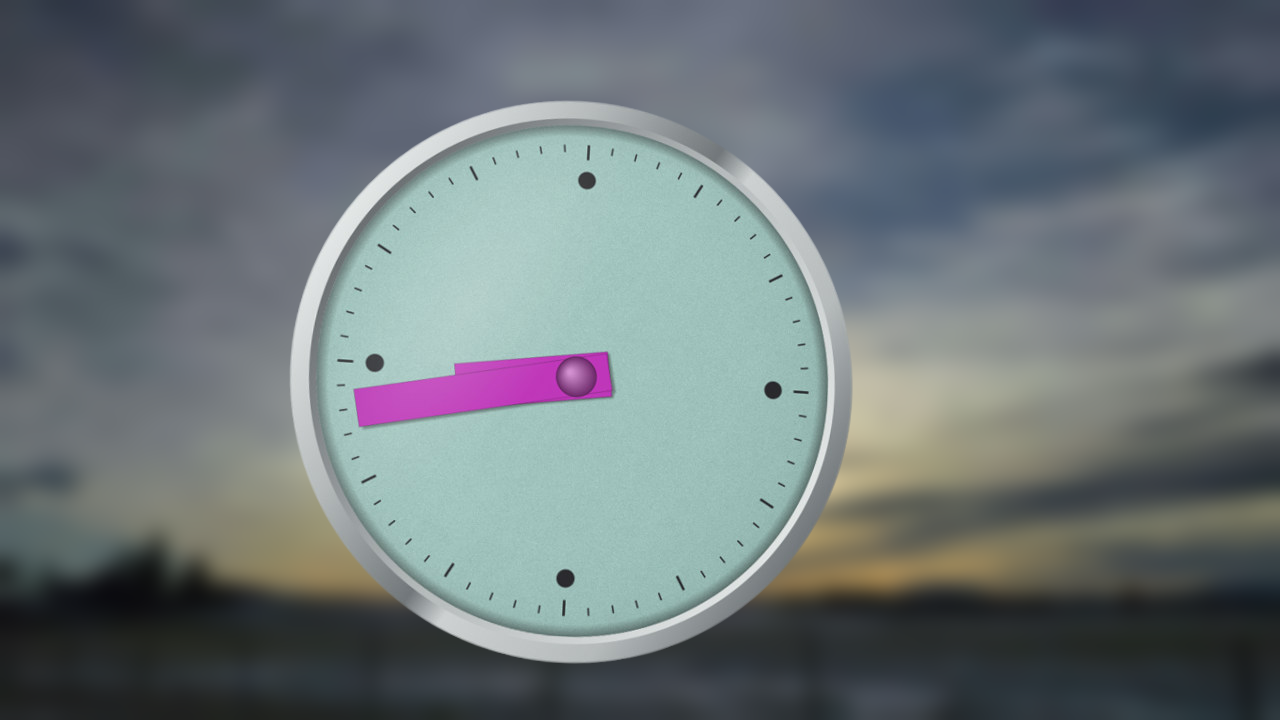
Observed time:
h=8 m=43
